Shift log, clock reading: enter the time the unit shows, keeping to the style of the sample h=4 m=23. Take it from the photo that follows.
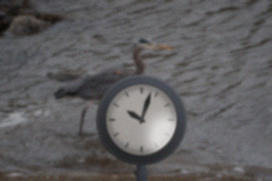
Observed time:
h=10 m=3
